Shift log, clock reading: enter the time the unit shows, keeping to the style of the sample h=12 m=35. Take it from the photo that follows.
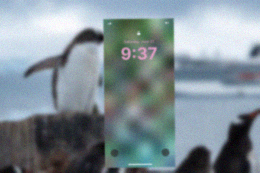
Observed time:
h=9 m=37
